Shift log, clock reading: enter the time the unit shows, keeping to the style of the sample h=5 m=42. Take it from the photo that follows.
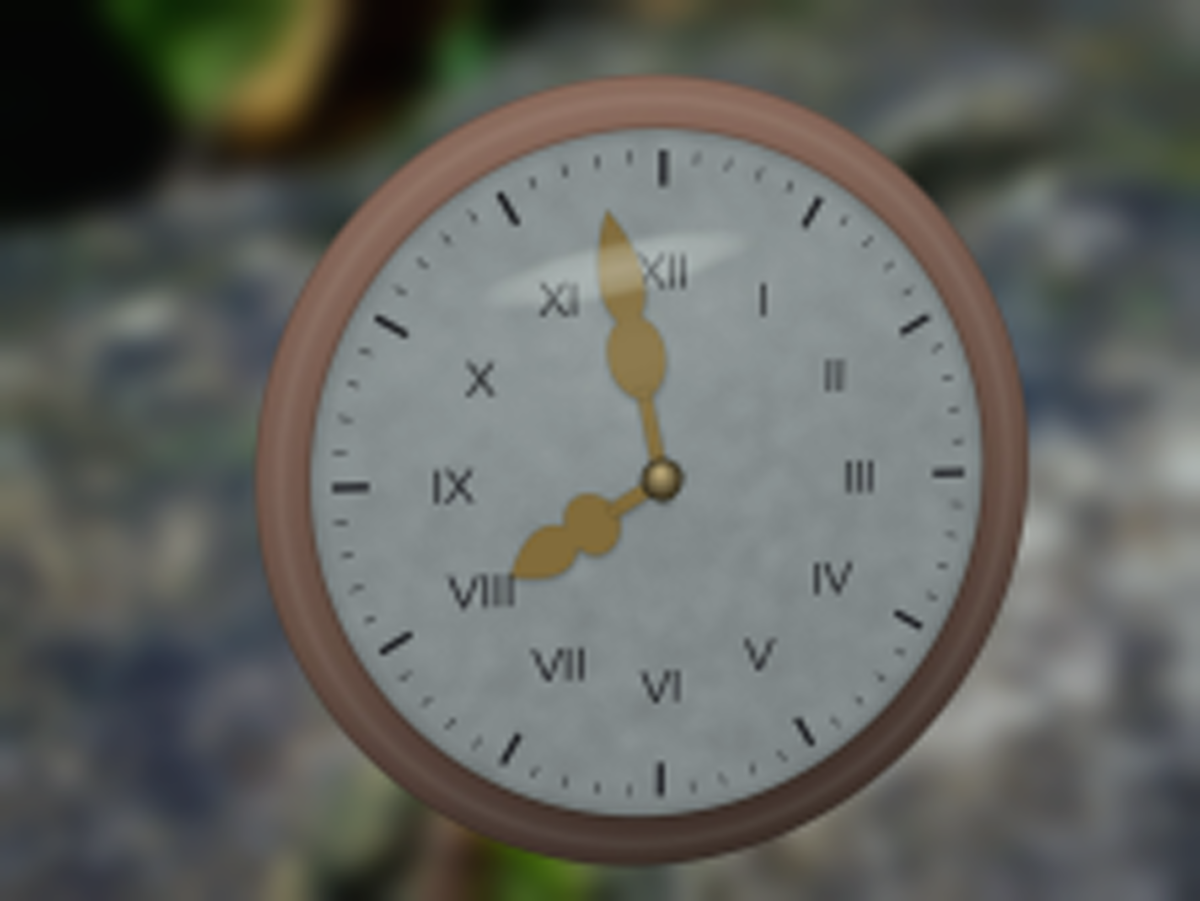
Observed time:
h=7 m=58
